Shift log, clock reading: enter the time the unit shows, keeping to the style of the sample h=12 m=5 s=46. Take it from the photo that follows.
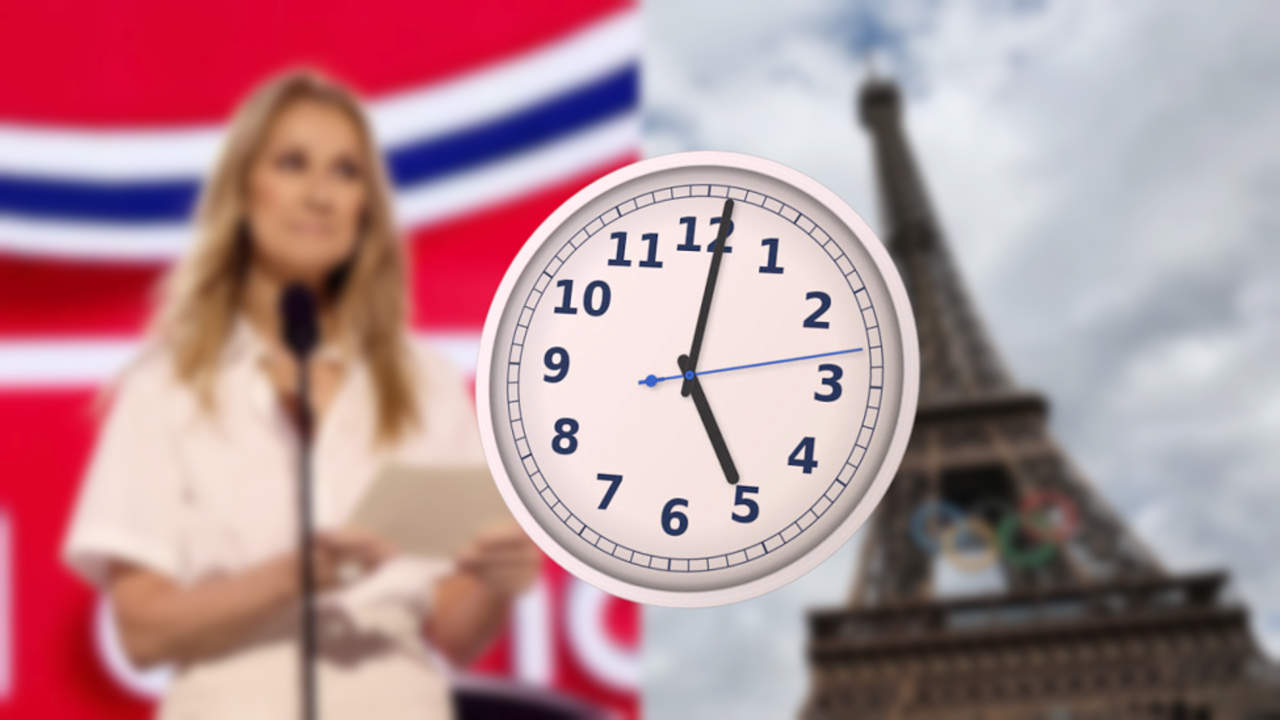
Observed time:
h=5 m=1 s=13
